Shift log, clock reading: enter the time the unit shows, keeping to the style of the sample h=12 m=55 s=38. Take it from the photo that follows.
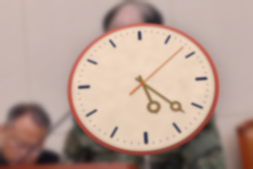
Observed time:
h=5 m=22 s=8
